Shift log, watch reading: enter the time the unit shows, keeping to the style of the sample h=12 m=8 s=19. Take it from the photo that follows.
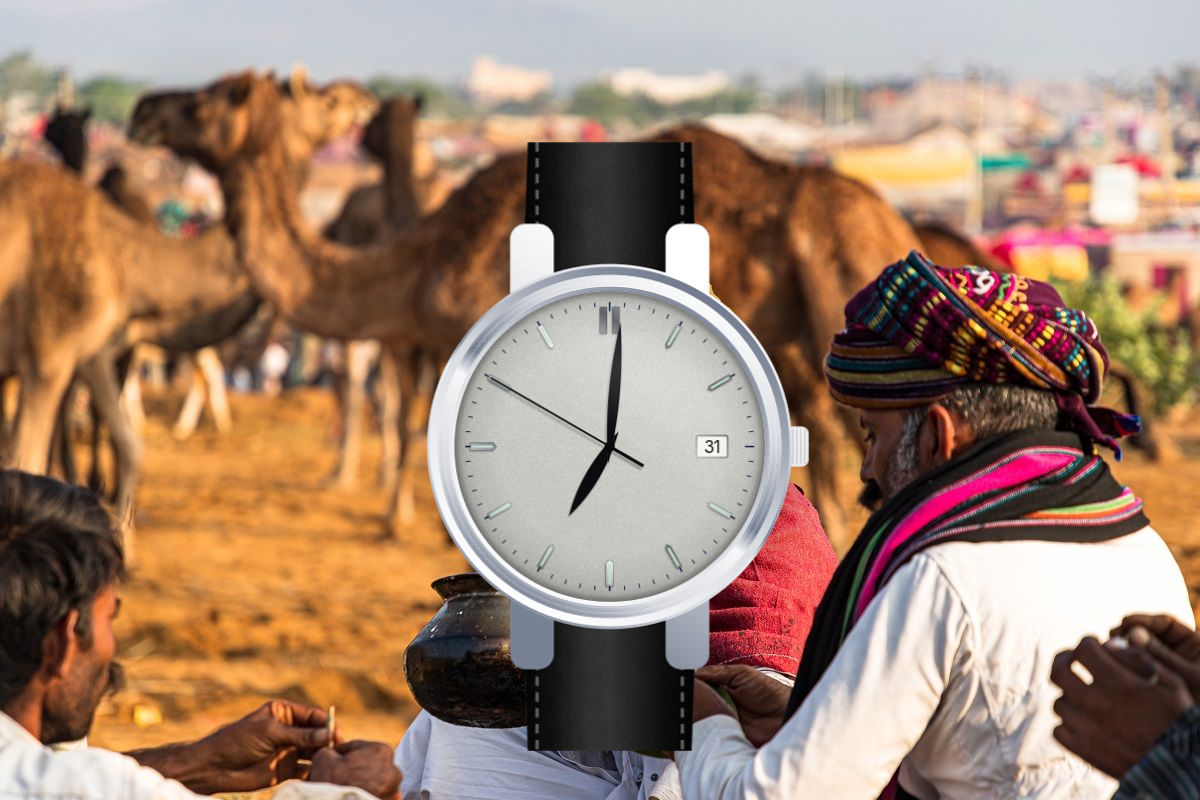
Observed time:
h=7 m=0 s=50
